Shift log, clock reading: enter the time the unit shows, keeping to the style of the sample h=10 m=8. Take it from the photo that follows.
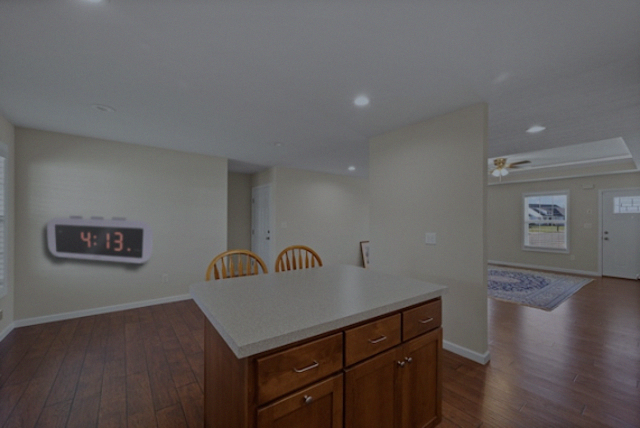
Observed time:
h=4 m=13
